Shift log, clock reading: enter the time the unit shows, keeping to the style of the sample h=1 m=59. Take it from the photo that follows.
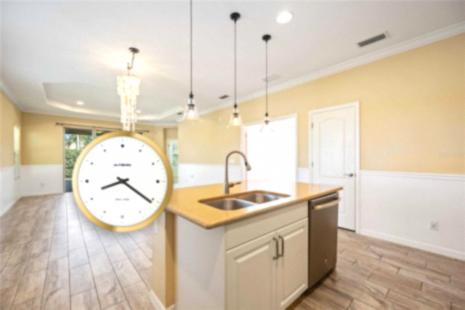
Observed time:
h=8 m=21
